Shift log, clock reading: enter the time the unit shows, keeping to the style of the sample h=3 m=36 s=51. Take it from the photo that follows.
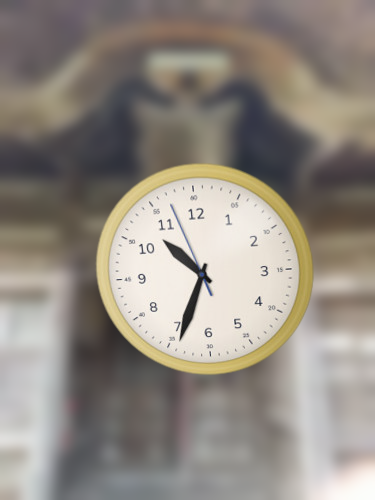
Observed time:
h=10 m=33 s=57
